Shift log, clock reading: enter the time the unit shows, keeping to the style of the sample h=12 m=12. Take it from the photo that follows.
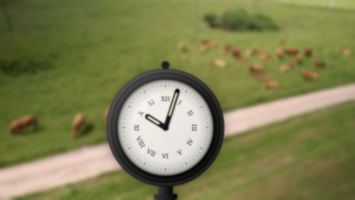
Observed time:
h=10 m=3
